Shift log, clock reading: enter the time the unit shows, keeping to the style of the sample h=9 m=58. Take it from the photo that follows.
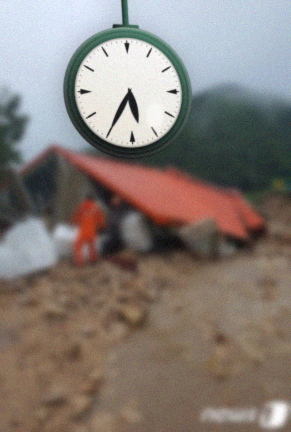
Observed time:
h=5 m=35
